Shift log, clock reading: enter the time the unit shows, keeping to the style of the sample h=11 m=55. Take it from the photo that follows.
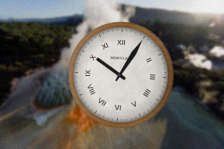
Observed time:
h=10 m=5
